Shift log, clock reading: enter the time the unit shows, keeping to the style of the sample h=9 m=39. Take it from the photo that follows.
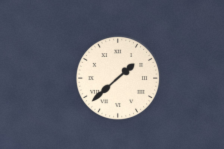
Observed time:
h=1 m=38
